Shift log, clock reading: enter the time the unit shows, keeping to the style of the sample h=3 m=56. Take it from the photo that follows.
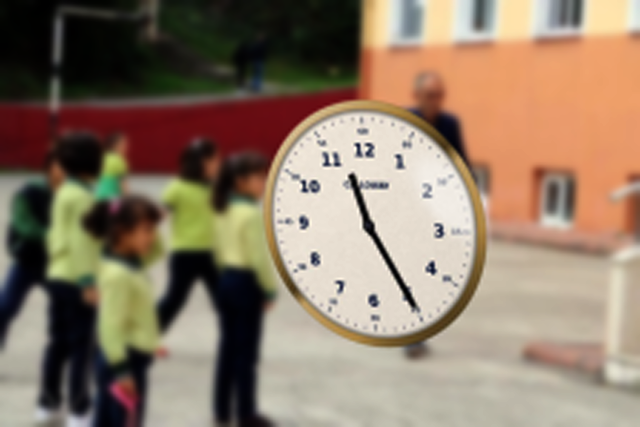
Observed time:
h=11 m=25
